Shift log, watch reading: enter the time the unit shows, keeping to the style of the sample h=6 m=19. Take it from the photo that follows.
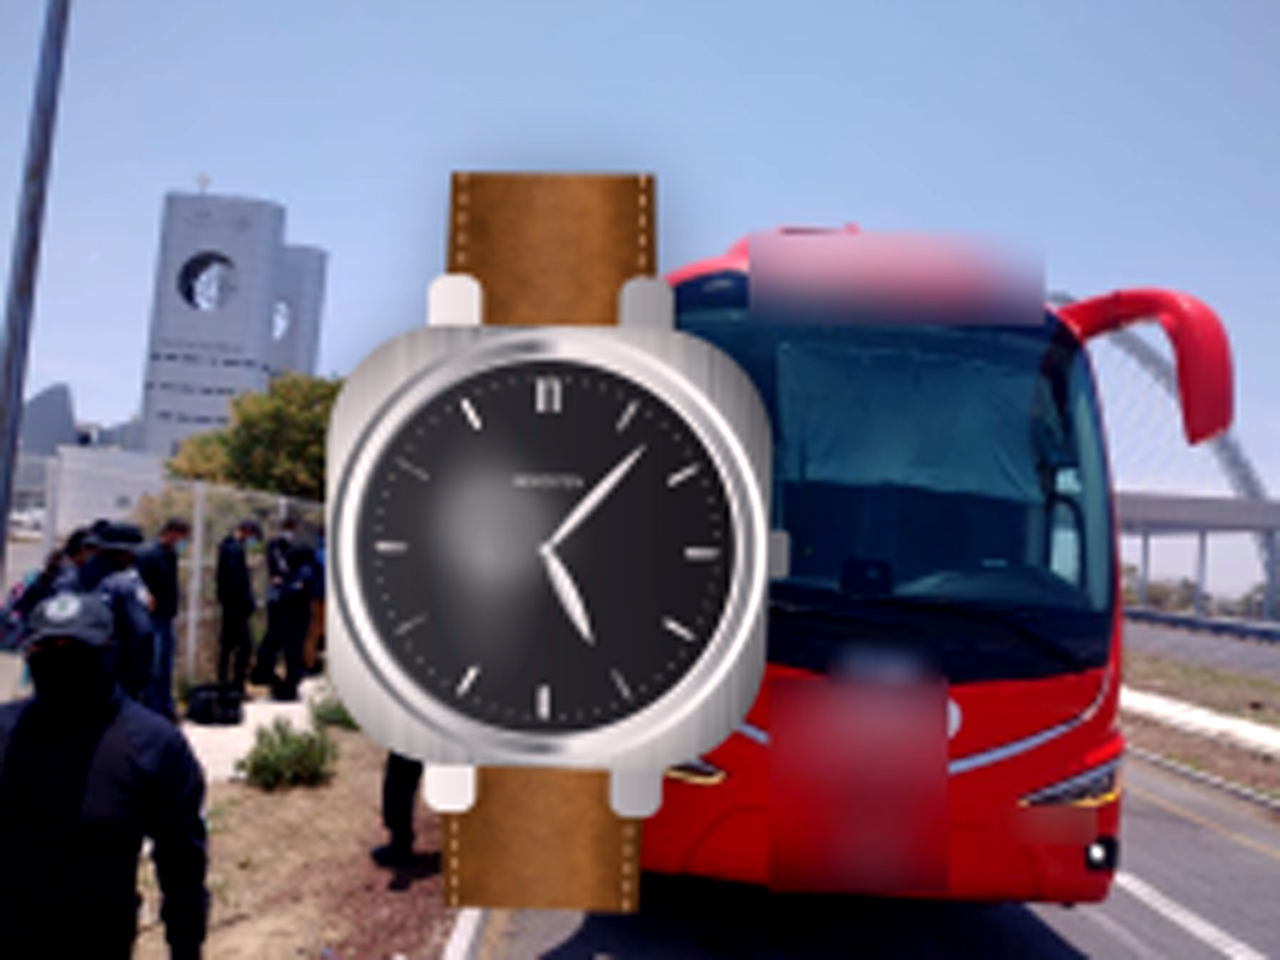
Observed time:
h=5 m=7
